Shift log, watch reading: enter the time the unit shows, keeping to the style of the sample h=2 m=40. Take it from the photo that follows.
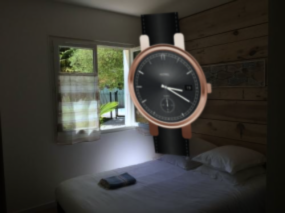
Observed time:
h=3 m=20
